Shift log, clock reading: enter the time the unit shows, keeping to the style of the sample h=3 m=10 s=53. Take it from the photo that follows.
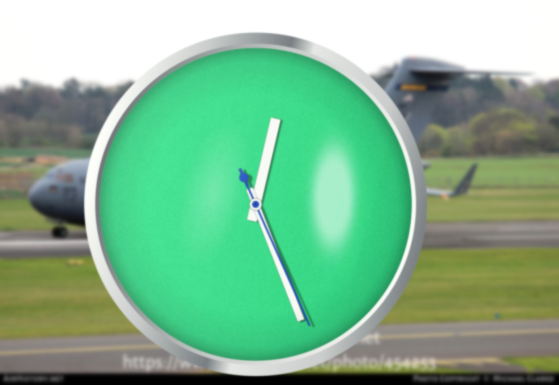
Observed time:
h=12 m=26 s=26
